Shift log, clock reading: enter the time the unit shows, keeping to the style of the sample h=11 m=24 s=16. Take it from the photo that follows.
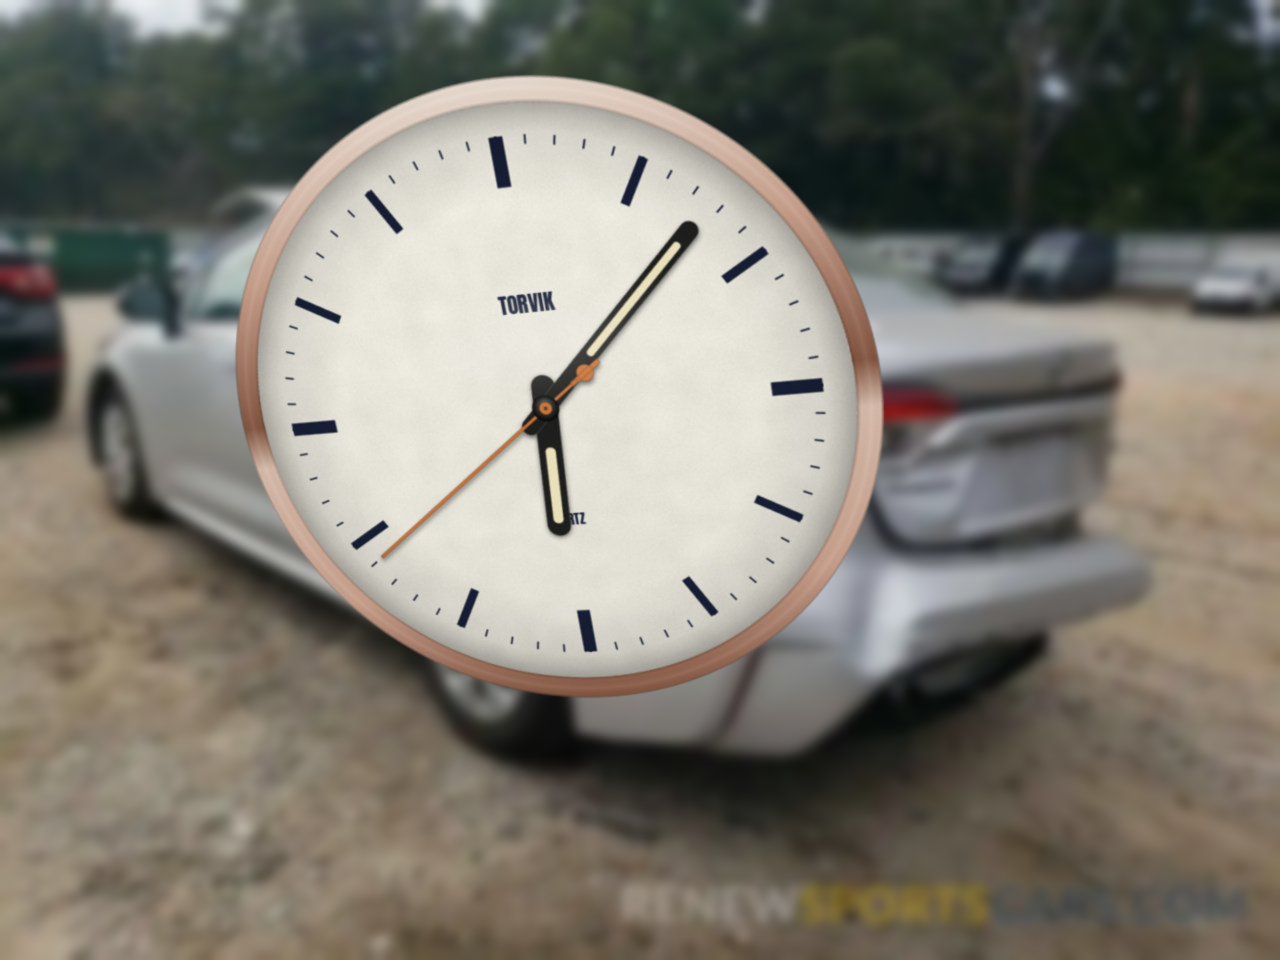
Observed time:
h=6 m=7 s=39
